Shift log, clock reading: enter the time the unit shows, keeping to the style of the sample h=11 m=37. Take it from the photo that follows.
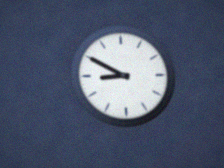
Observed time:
h=8 m=50
